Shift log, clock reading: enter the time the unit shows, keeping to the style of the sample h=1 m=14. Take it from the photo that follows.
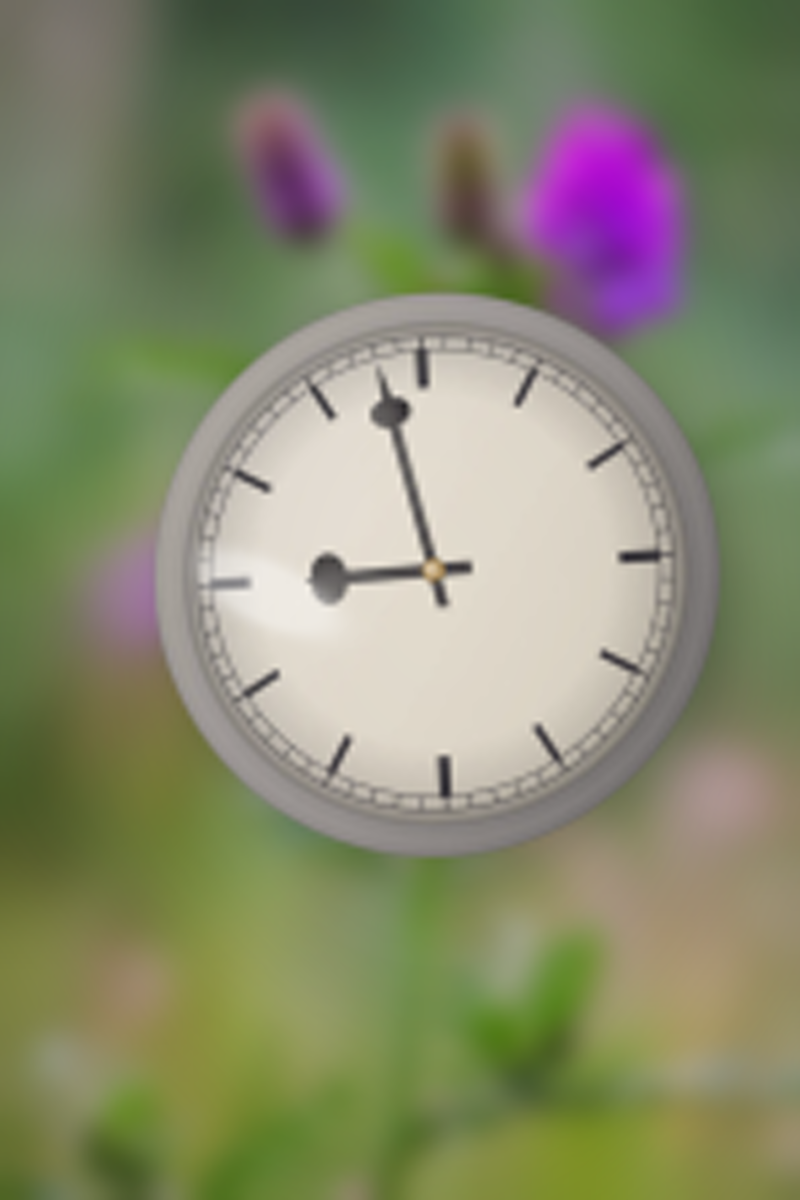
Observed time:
h=8 m=58
